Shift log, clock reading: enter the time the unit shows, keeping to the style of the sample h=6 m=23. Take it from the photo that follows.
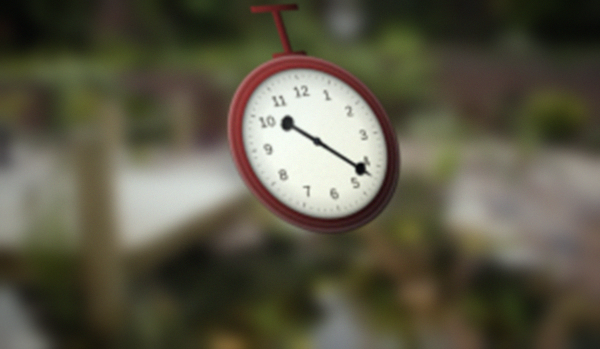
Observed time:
h=10 m=22
